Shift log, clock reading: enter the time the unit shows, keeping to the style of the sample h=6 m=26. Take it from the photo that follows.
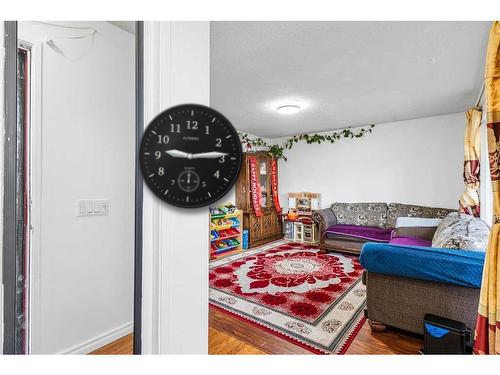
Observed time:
h=9 m=14
